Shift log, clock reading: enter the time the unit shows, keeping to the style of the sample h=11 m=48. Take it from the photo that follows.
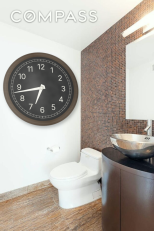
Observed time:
h=6 m=43
